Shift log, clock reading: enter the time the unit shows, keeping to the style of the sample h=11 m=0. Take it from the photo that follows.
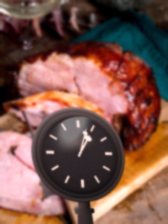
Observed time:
h=1 m=3
